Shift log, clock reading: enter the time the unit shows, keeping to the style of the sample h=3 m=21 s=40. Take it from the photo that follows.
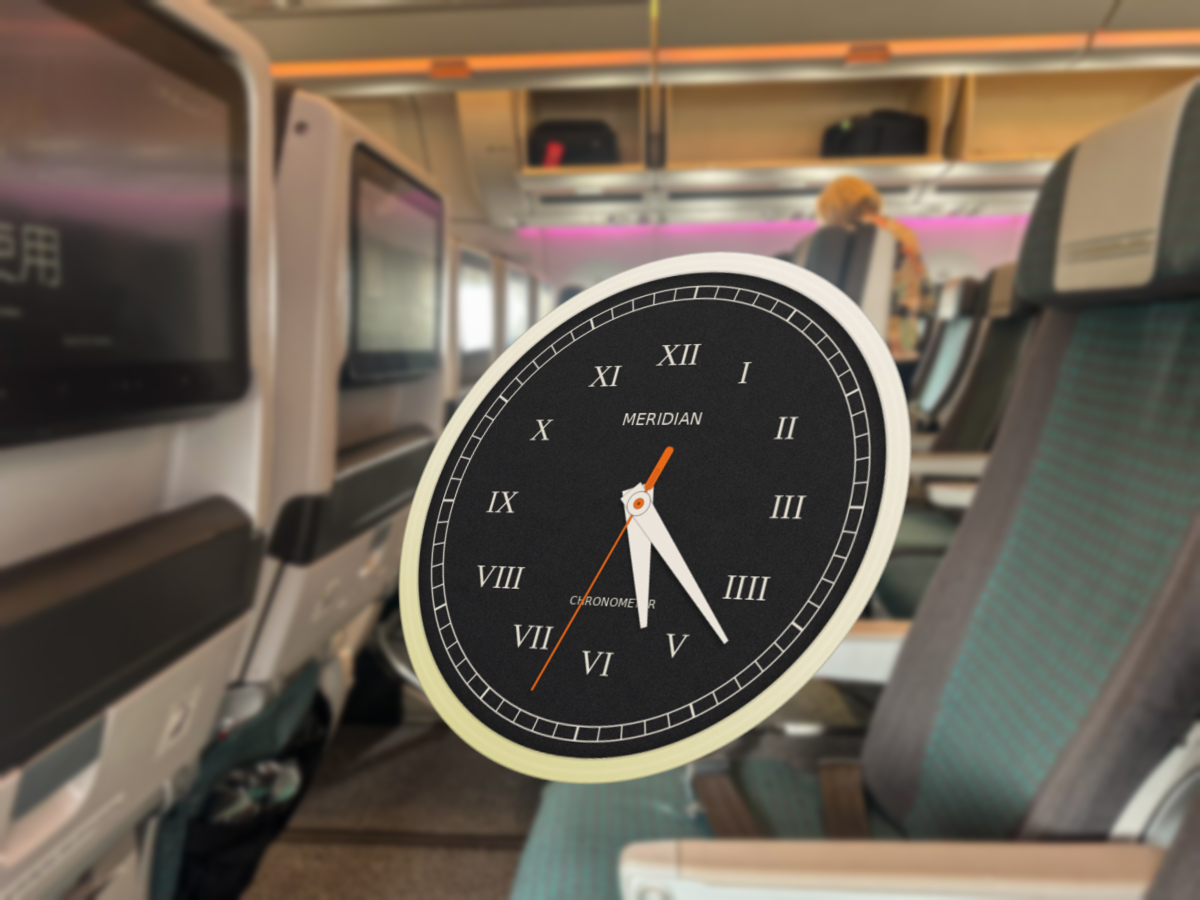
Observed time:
h=5 m=22 s=33
